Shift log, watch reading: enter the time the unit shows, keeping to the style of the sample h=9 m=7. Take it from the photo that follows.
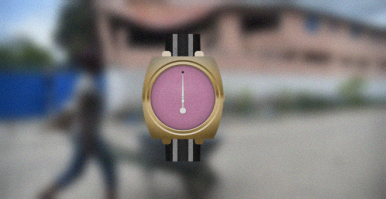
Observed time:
h=6 m=0
